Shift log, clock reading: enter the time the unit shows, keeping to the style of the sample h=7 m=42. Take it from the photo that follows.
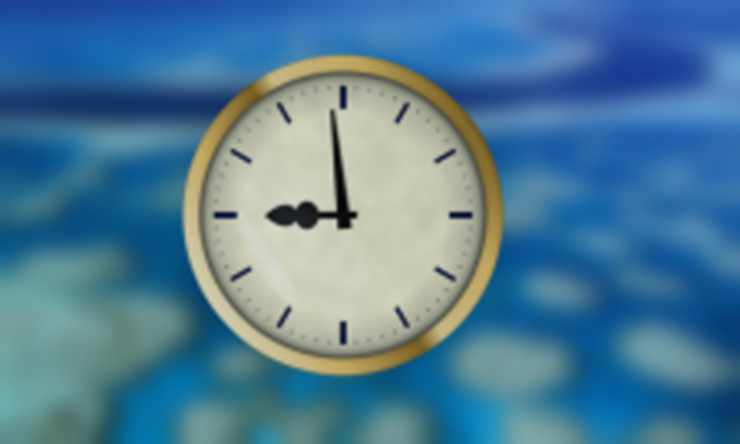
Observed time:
h=8 m=59
